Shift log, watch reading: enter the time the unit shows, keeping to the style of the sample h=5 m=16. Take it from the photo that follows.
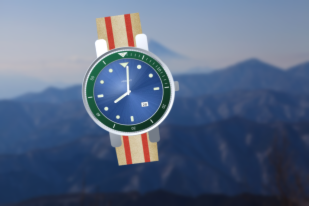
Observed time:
h=8 m=1
